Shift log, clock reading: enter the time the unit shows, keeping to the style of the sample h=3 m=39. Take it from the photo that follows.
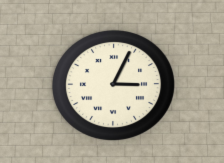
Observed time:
h=3 m=4
